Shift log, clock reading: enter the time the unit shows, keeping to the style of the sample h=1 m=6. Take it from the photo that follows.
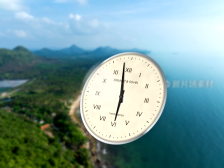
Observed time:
h=5 m=58
